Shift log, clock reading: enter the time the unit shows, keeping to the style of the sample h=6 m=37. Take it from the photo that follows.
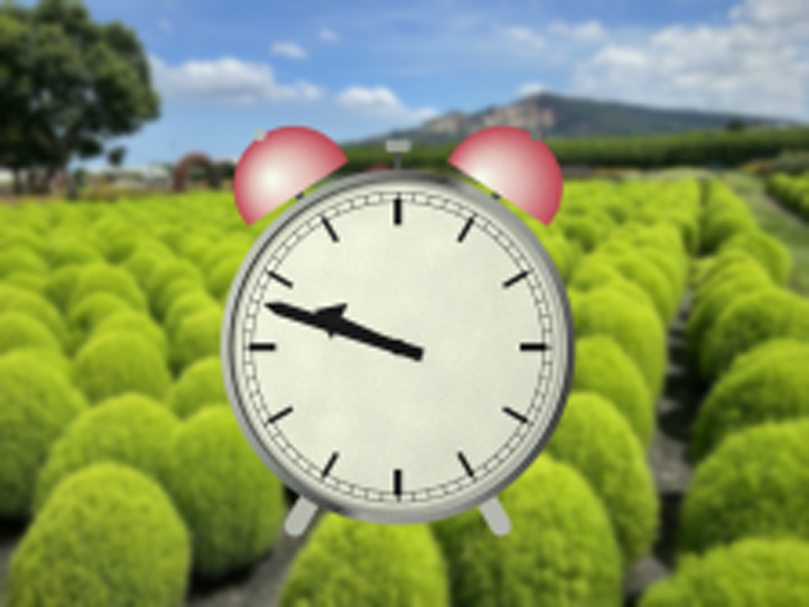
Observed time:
h=9 m=48
